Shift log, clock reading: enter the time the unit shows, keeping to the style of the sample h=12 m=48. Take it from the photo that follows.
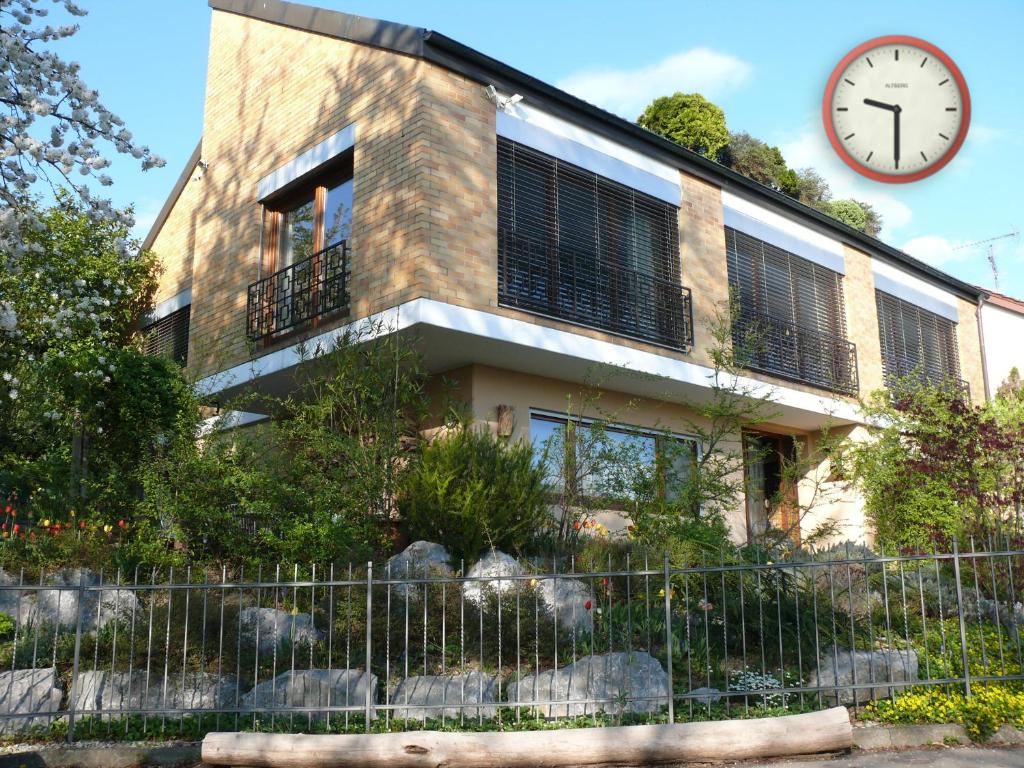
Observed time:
h=9 m=30
